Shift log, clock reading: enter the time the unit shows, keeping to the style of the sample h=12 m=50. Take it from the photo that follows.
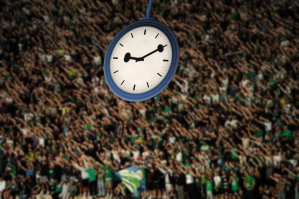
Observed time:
h=9 m=10
